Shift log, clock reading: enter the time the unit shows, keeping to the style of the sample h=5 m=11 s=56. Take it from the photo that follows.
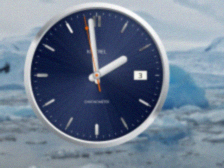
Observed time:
h=1 m=58 s=58
